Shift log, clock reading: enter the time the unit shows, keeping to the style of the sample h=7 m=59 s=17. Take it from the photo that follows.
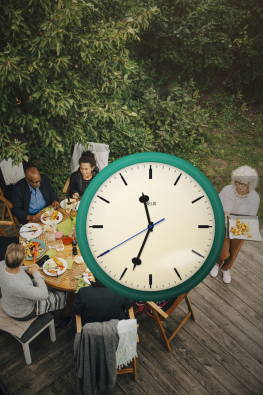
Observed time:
h=11 m=33 s=40
